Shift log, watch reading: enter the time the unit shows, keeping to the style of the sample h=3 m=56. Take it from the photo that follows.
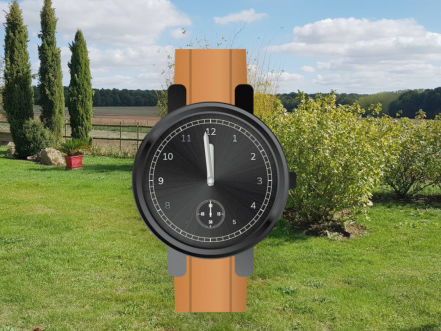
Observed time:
h=11 m=59
